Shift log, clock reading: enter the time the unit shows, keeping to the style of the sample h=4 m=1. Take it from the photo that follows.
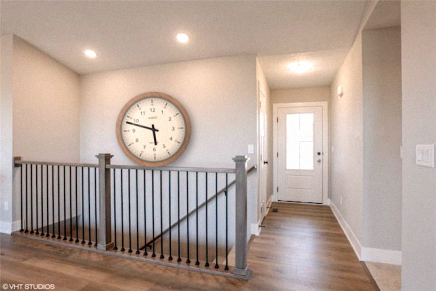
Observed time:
h=5 m=48
